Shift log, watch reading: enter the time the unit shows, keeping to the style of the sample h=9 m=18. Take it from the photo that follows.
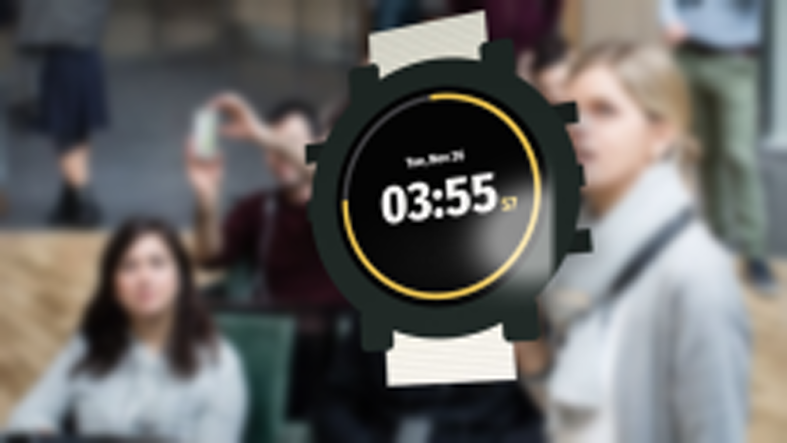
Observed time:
h=3 m=55
